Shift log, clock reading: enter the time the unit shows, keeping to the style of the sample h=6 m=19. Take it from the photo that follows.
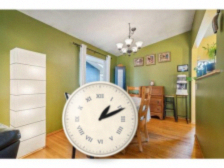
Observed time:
h=1 m=11
